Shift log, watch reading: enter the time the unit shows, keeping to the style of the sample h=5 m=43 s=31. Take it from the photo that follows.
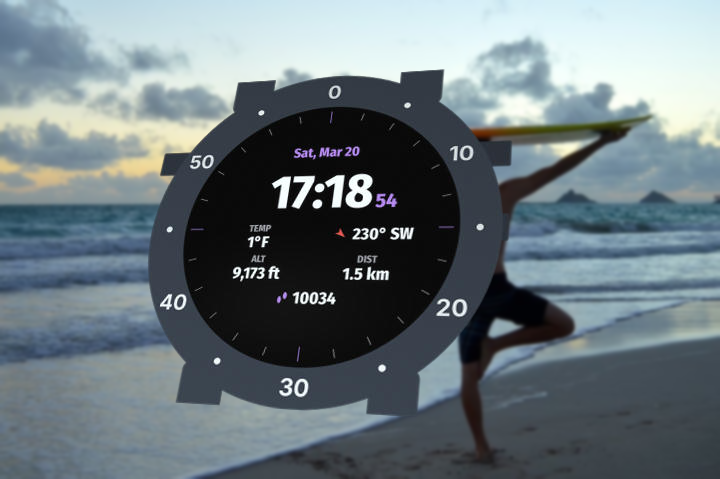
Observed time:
h=17 m=18 s=54
